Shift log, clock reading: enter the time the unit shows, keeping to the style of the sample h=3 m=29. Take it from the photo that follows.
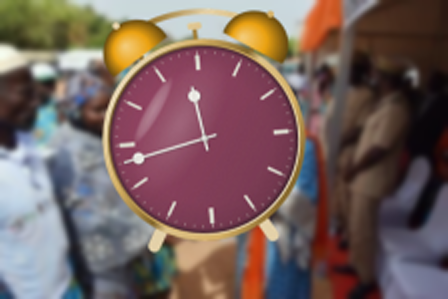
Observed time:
h=11 m=43
